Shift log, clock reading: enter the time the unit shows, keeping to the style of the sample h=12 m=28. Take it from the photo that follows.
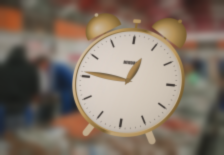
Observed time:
h=12 m=46
